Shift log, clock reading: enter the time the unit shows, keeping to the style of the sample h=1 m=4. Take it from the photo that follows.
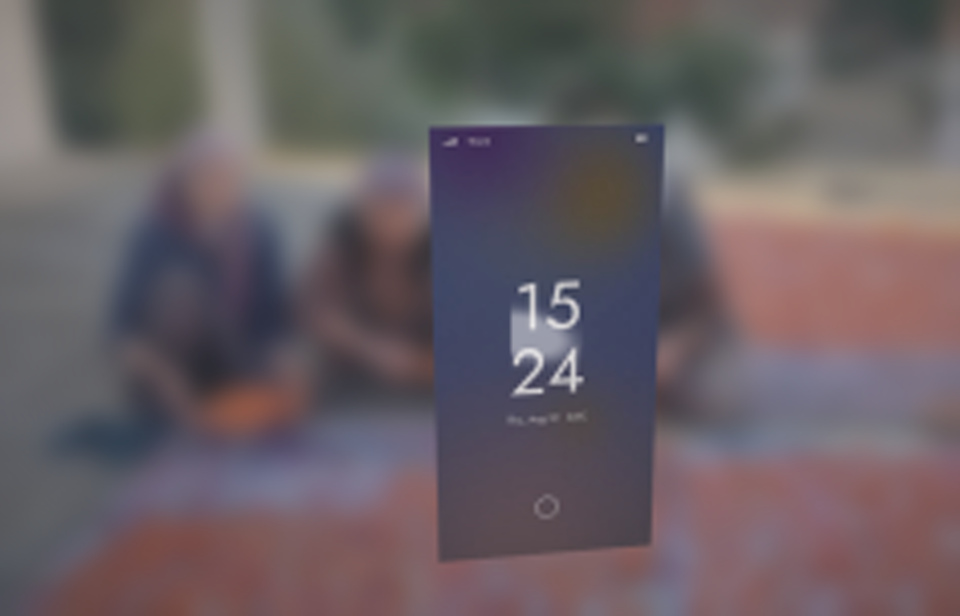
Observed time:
h=15 m=24
